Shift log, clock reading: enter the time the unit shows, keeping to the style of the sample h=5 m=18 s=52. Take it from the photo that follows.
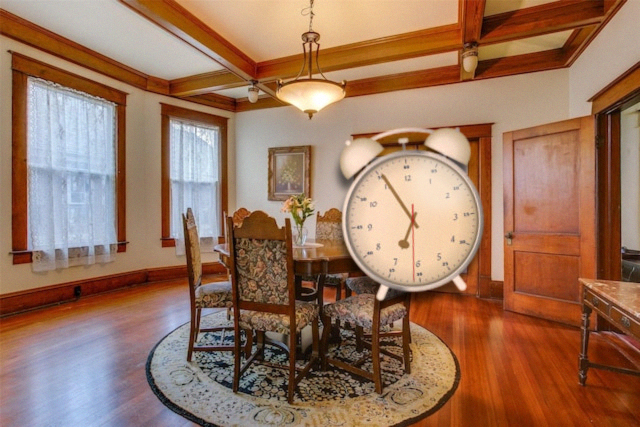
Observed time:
h=6 m=55 s=31
